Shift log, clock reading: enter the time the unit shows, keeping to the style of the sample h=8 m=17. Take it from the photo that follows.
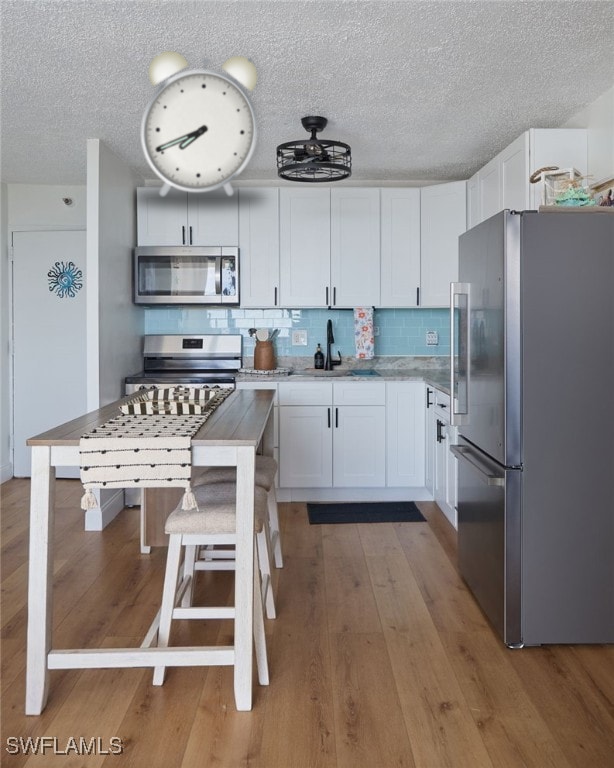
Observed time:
h=7 m=41
